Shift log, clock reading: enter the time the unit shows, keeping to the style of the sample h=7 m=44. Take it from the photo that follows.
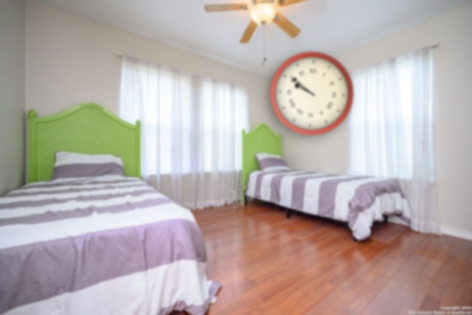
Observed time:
h=9 m=51
